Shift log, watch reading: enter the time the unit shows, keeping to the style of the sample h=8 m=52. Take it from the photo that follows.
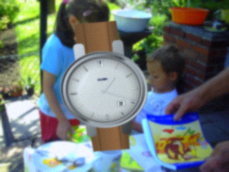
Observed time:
h=1 m=19
